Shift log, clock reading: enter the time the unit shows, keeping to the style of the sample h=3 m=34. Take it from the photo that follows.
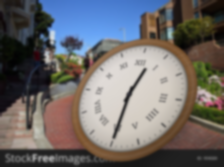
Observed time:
h=12 m=30
